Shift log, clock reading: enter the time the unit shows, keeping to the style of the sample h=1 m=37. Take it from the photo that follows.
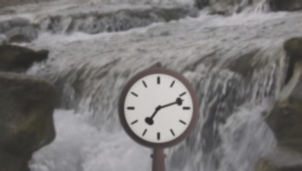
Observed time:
h=7 m=12
